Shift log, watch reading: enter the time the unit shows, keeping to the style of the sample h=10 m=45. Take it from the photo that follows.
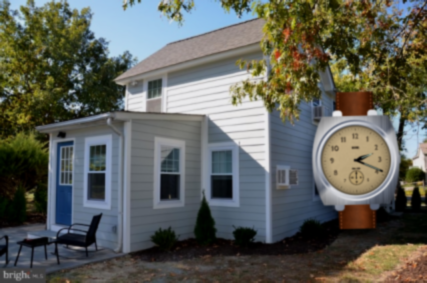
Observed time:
h=2 m=19
